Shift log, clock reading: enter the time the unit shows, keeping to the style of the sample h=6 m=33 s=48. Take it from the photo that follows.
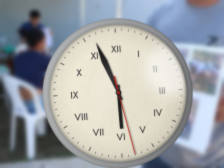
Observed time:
h=5 m=56 s=28
